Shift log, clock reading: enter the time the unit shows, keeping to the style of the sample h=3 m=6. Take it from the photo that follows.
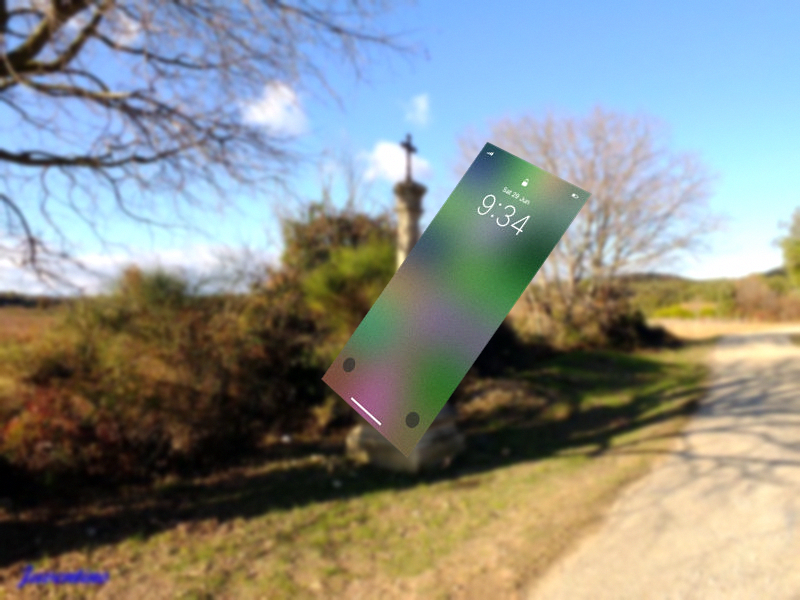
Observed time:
h=9 m=34
